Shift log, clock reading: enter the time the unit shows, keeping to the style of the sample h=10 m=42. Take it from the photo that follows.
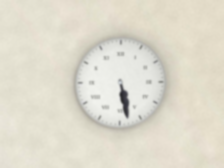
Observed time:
h=5 m=28
